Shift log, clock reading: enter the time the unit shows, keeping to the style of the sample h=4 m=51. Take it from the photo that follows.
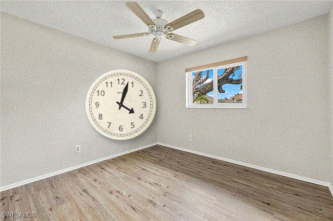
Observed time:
h=4 m=3
